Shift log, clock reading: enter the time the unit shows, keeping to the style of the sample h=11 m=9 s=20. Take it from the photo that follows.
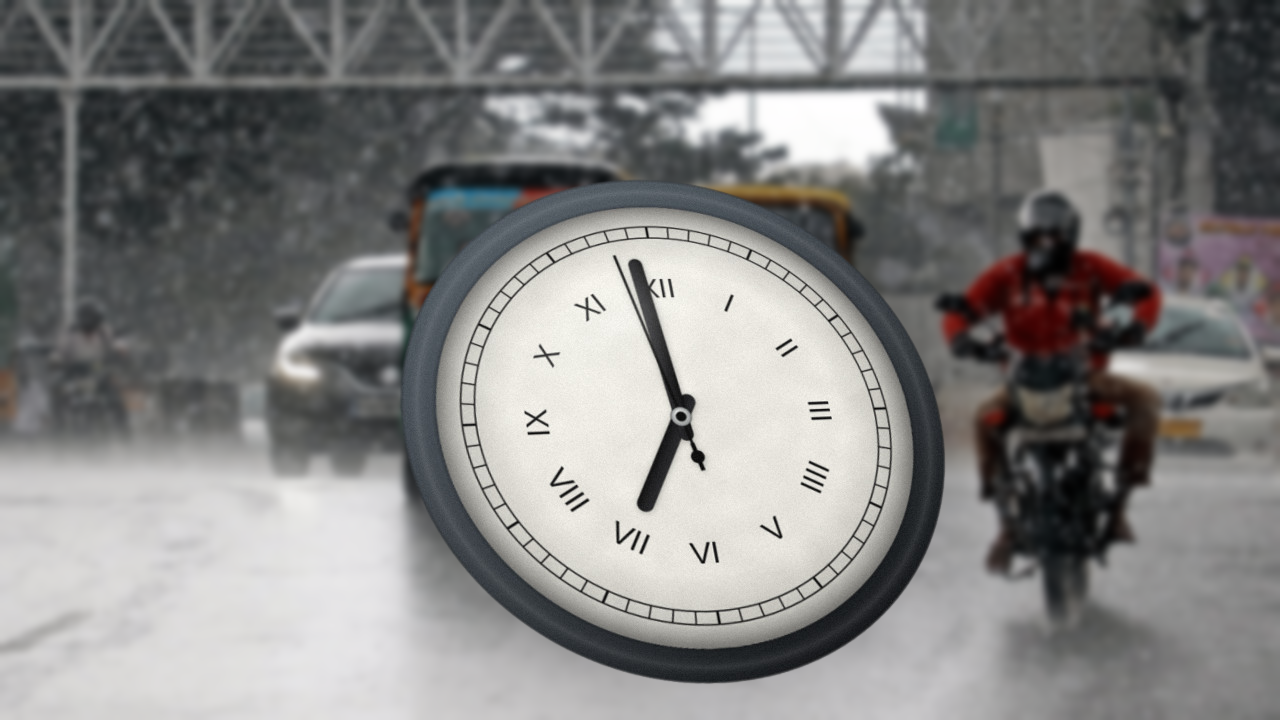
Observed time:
h=6 m=58 s=58
